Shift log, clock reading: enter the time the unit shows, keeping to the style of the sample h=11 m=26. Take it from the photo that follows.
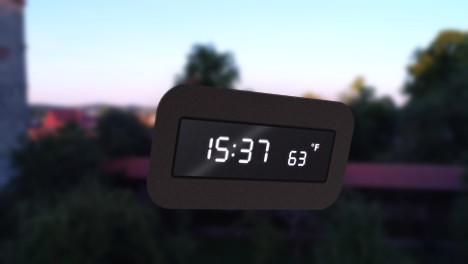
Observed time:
h=15 m=37
